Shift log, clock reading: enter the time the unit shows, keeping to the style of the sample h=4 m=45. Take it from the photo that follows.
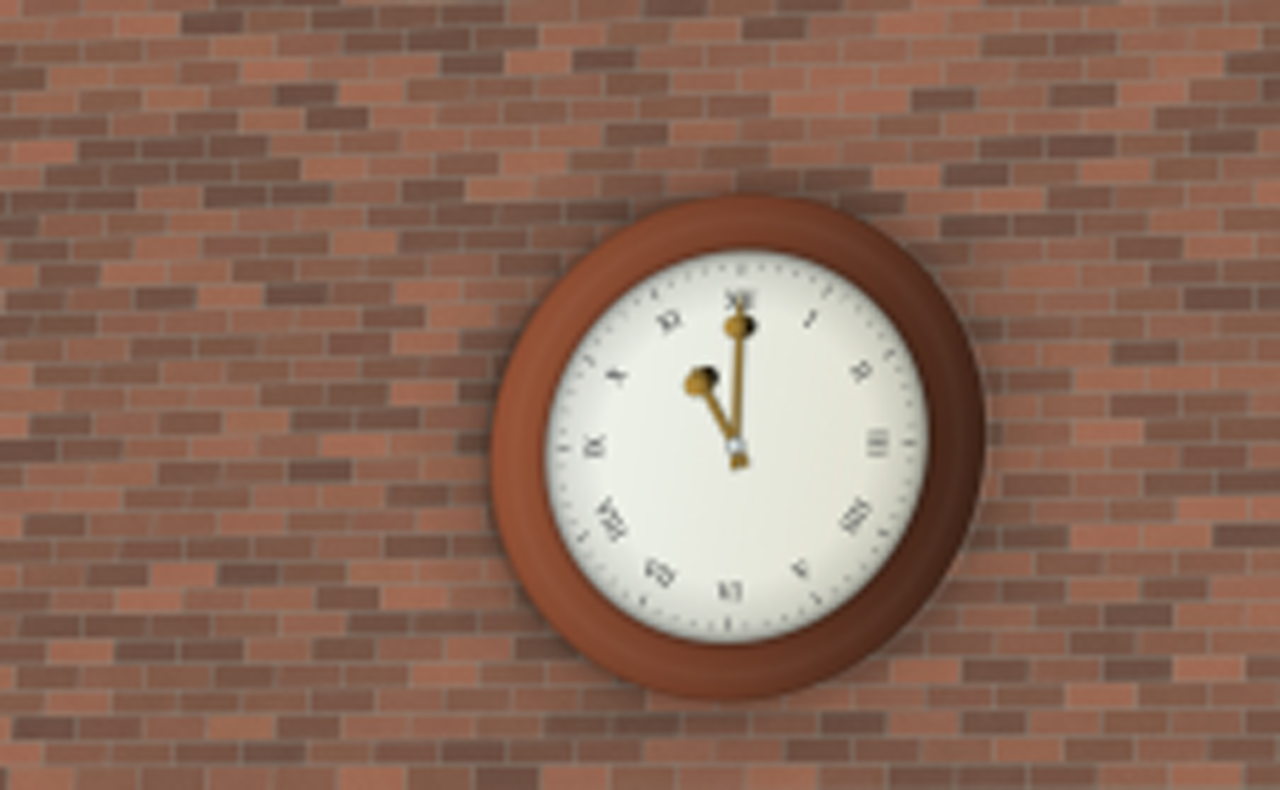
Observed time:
h=11 m=0
